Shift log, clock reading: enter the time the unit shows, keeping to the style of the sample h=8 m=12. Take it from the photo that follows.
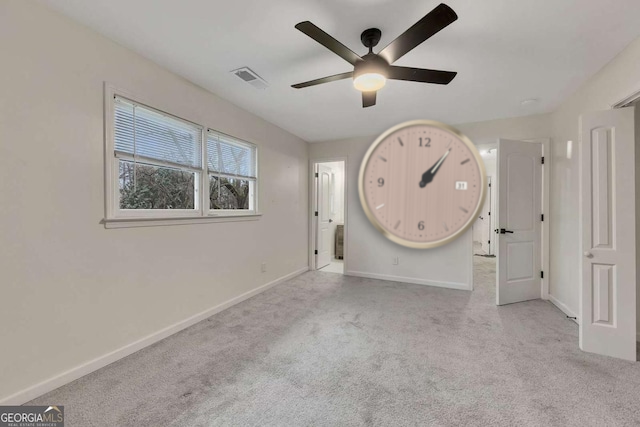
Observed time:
h=1 m=6
